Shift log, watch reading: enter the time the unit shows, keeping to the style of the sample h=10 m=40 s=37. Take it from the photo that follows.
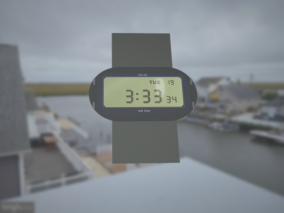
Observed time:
h=3 m=33 s=34
